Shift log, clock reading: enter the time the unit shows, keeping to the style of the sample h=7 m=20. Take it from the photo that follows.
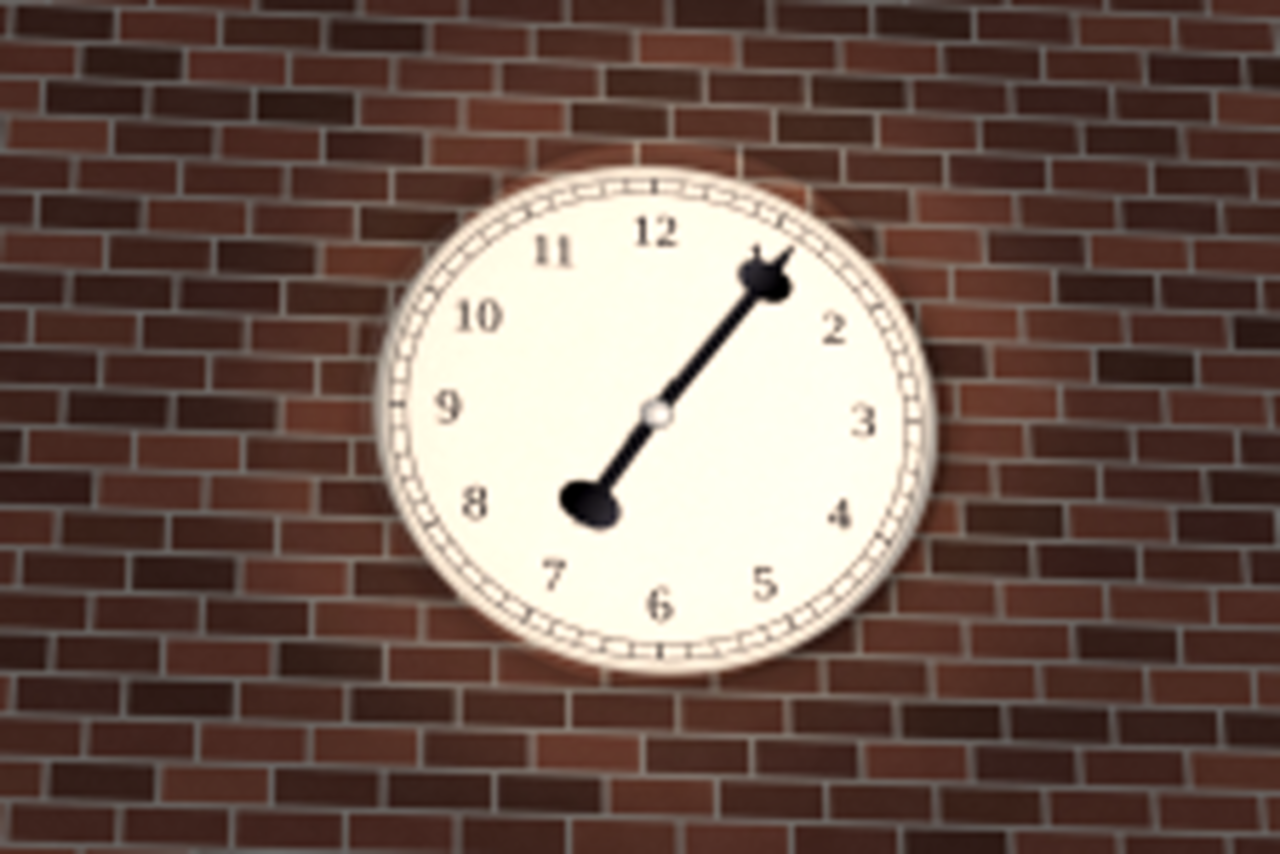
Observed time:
h=7 m=6
